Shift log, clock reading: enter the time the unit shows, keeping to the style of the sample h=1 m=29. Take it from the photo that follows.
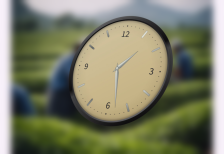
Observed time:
h=1 m=28
